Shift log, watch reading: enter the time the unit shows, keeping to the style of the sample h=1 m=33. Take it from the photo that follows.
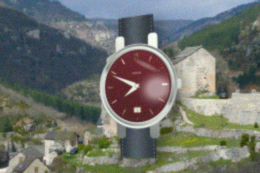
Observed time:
h=7 m=49
